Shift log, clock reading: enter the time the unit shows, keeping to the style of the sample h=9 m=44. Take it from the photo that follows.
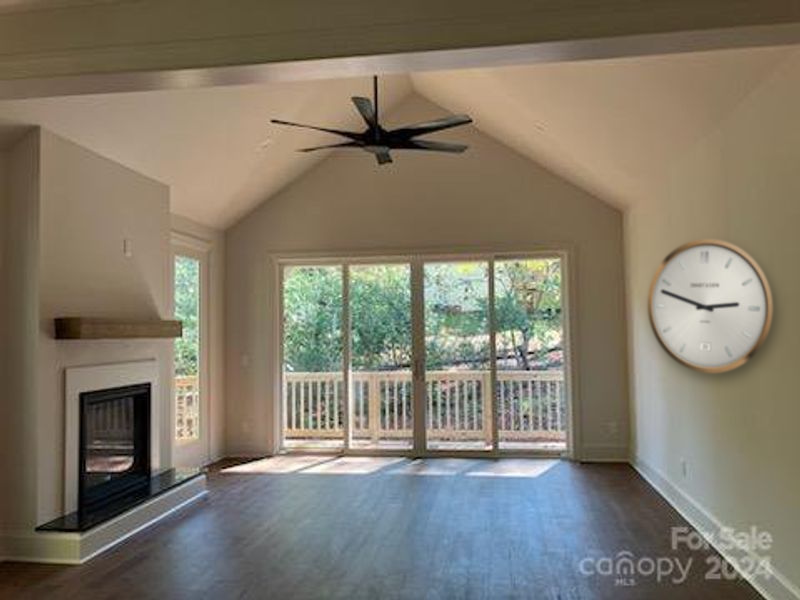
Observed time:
h=2 m=48
